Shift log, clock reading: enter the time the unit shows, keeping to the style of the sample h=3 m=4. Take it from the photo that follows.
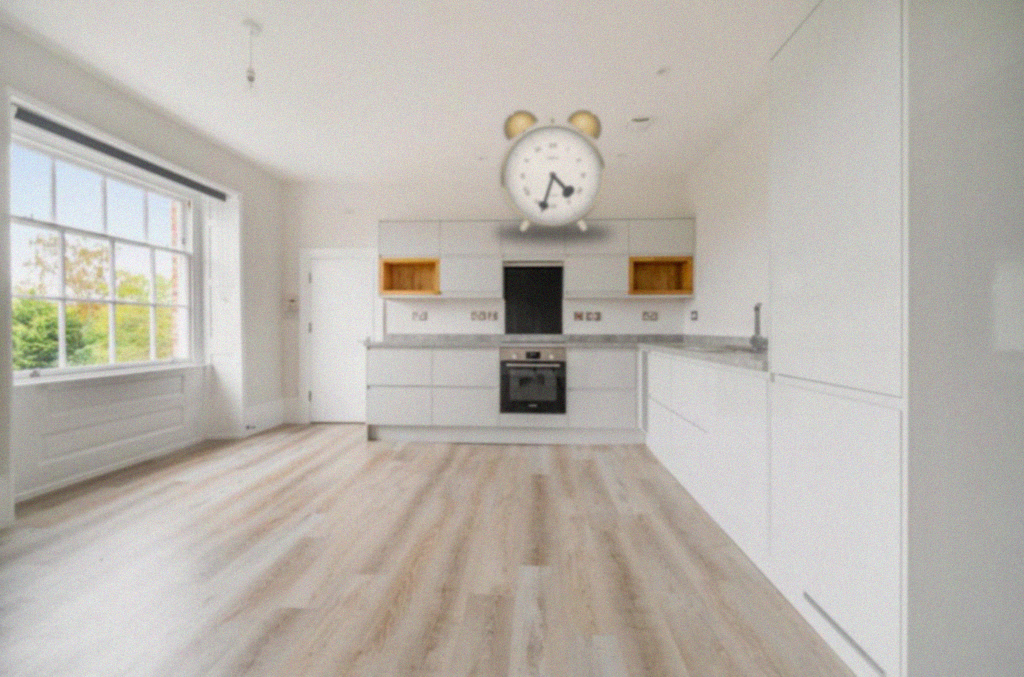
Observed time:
h=4 m=33
